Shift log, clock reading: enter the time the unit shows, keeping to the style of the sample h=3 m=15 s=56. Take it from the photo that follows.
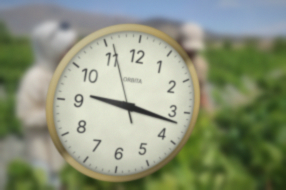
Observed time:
h=9 m=16 s=56
